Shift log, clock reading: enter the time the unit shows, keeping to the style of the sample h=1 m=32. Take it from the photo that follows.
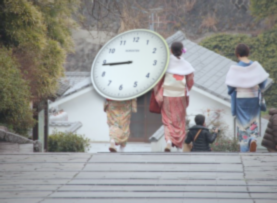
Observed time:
h=8 m=44
